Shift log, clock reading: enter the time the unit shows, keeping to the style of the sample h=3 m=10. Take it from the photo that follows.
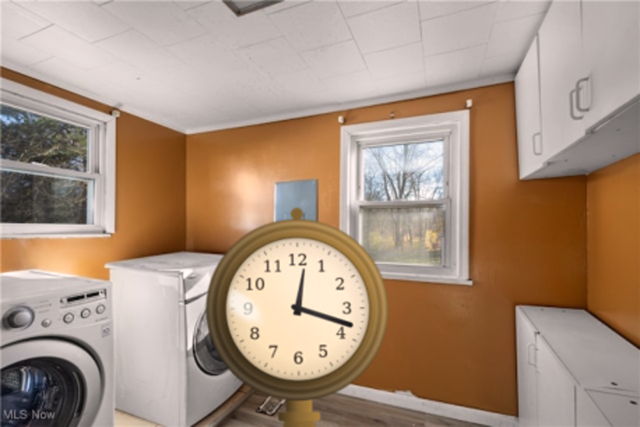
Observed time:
h=12 m=18
